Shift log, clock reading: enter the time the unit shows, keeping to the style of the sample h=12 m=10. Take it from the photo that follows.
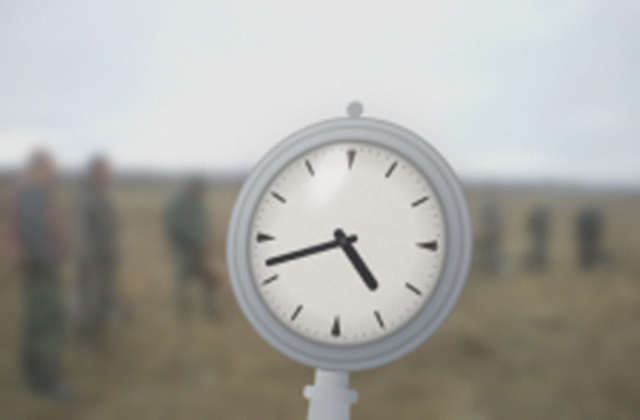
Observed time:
h=4 m=42
